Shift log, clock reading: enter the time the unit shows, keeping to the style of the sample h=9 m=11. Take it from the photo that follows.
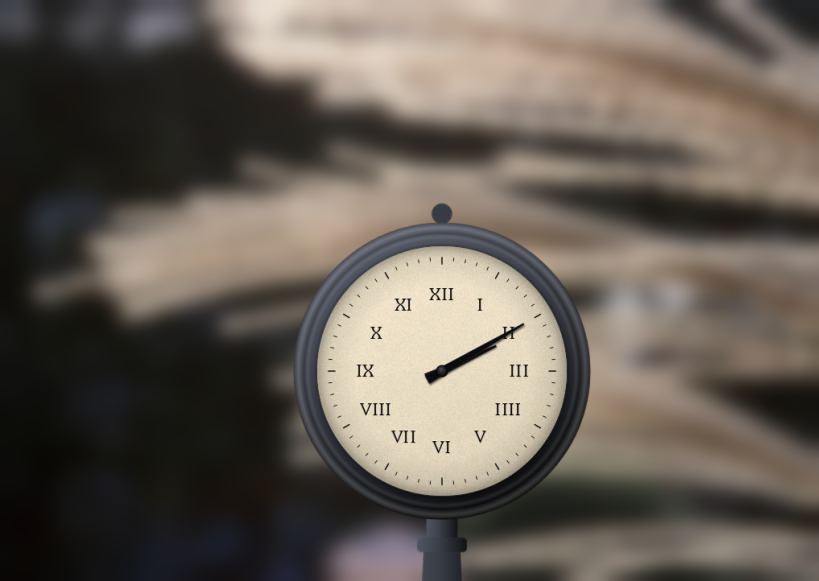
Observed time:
h=2 m=10
